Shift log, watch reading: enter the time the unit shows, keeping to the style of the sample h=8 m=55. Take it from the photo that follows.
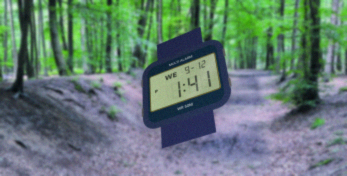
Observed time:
h=1 m=41
